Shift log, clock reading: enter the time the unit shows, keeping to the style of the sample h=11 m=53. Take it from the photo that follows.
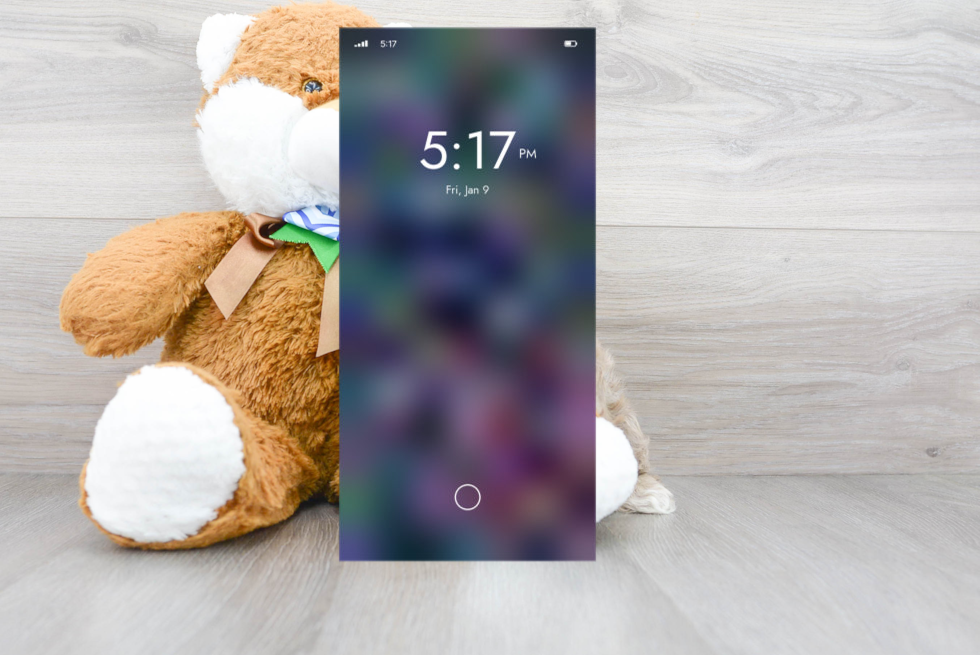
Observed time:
h=5 m=17
